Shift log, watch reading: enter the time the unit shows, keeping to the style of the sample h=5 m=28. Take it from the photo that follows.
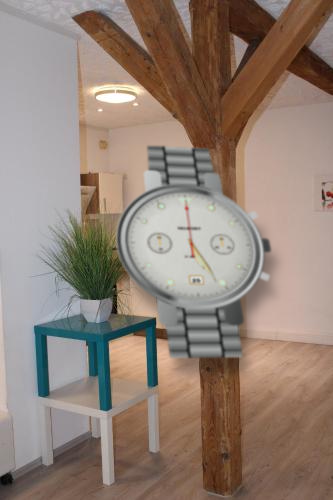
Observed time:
h=5 m=26
